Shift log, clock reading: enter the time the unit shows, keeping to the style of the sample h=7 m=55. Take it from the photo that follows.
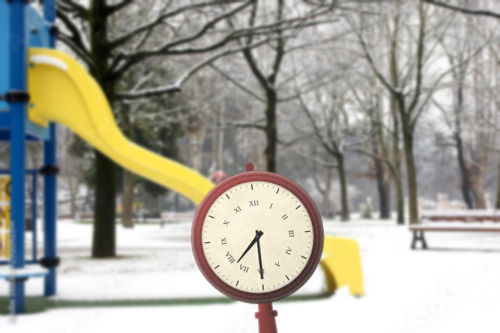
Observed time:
h=7 m=30
